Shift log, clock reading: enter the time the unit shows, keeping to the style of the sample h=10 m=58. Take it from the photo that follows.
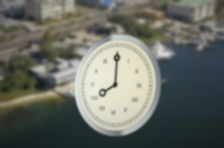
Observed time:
h=8 m=0
